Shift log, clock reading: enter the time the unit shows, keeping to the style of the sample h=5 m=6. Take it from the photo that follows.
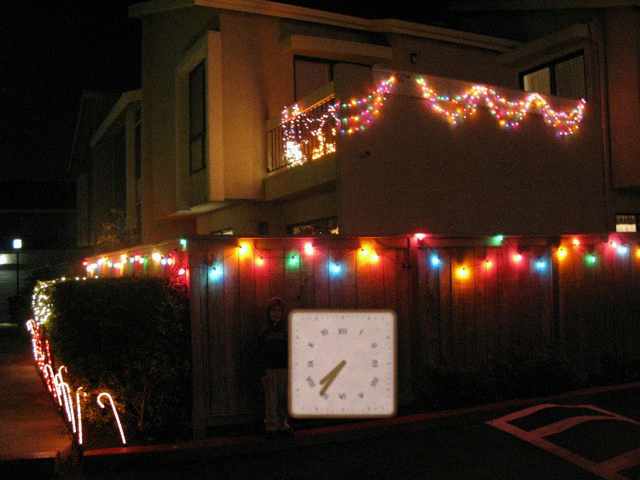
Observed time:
h=7 m=36
